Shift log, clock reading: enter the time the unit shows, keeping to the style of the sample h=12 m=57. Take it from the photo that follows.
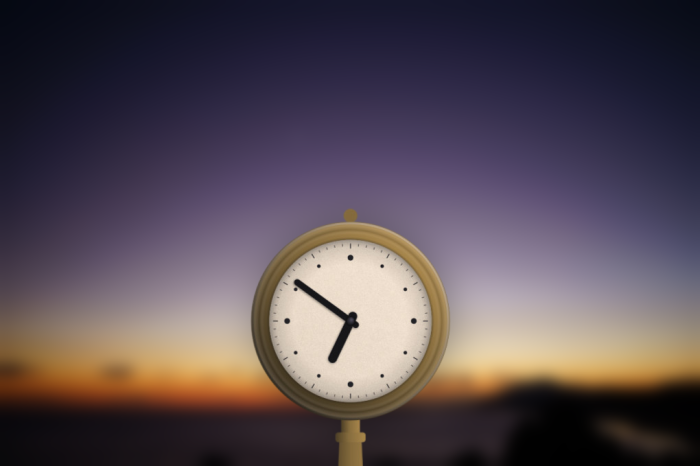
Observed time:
h=6 m=51
